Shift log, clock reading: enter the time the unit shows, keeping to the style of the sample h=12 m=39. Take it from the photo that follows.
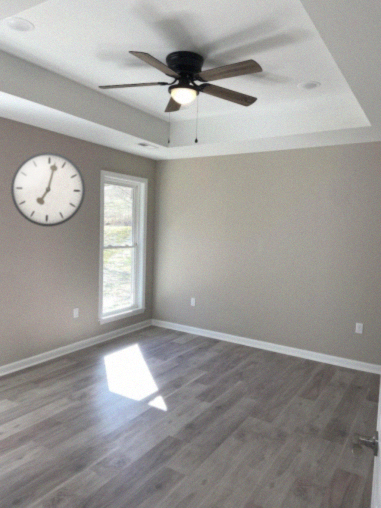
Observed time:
h=7 m=2
